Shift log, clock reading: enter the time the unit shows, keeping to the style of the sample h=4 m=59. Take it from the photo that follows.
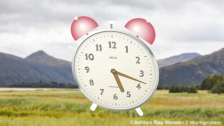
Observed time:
h=5 m=18
